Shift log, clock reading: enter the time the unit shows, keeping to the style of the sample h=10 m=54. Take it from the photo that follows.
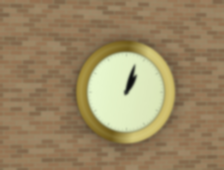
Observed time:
h=1 m=3
